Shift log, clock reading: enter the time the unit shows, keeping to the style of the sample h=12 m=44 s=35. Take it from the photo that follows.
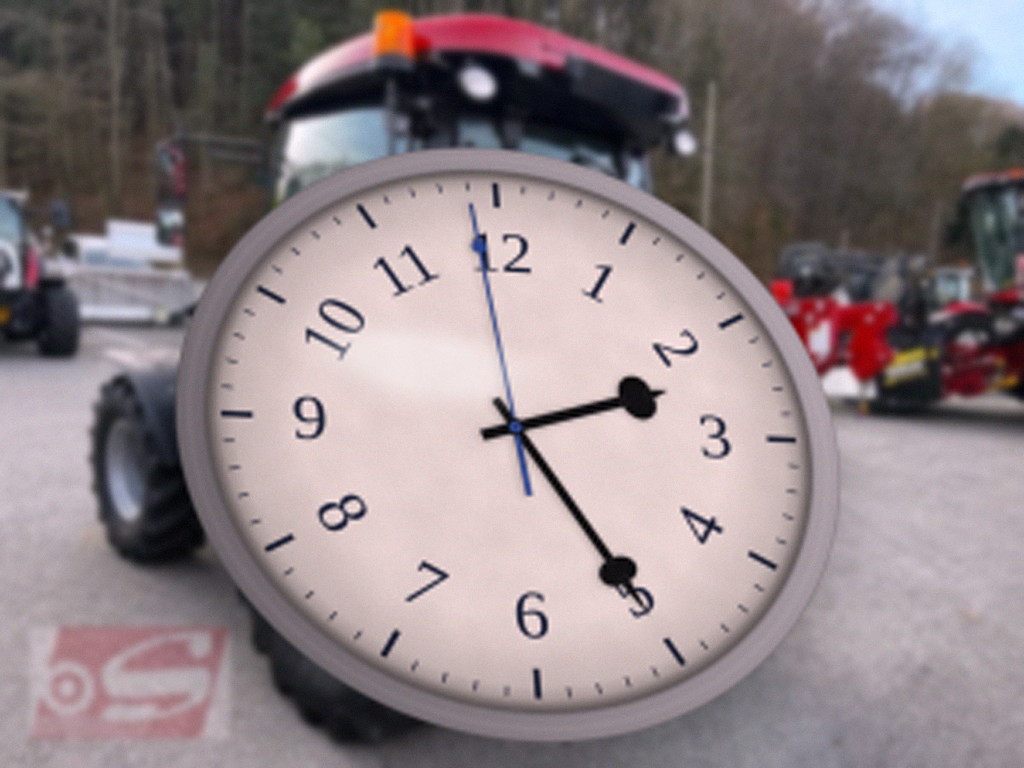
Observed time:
h=2 m=24 s=59
